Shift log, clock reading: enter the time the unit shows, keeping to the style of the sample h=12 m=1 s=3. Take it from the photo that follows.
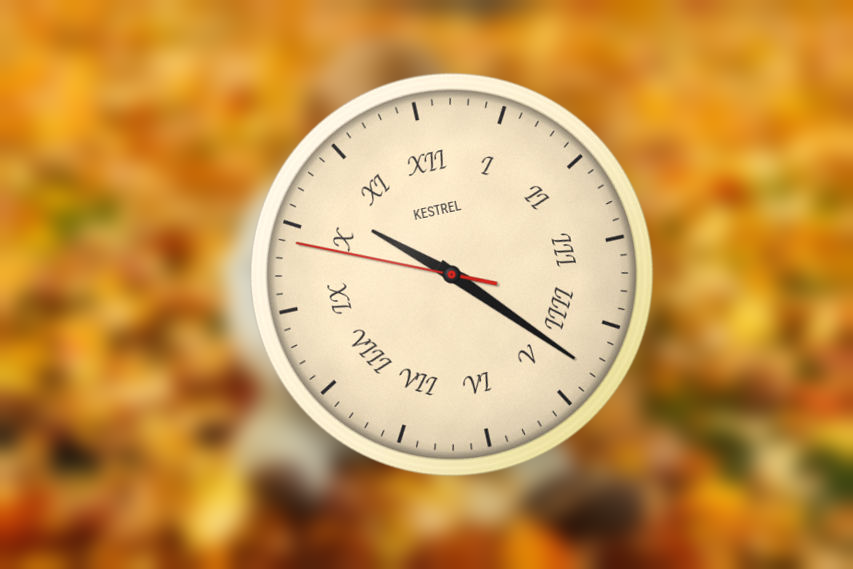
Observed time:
h=10 m=22 s=49
